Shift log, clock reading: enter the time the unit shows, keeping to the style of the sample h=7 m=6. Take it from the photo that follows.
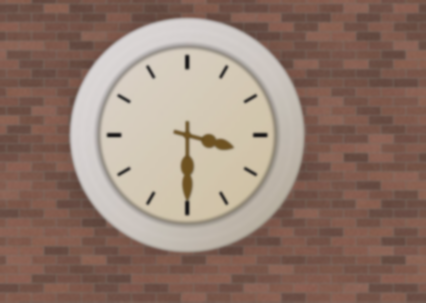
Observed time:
h=3 m=30
